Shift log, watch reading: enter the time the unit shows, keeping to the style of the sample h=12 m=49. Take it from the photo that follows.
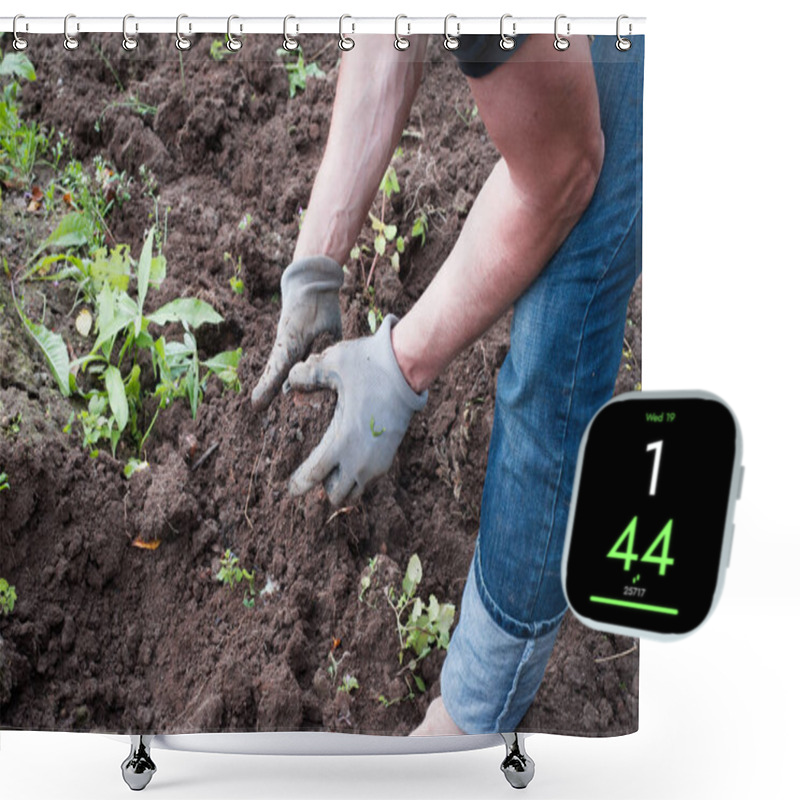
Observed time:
h=1 m=44
